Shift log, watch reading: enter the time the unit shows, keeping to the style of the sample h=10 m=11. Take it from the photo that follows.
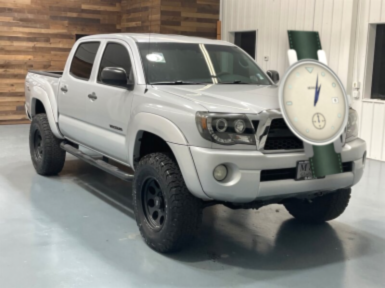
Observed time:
h=1 m=3
